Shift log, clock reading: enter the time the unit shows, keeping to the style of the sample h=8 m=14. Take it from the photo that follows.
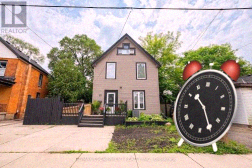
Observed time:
h=10 m=25
